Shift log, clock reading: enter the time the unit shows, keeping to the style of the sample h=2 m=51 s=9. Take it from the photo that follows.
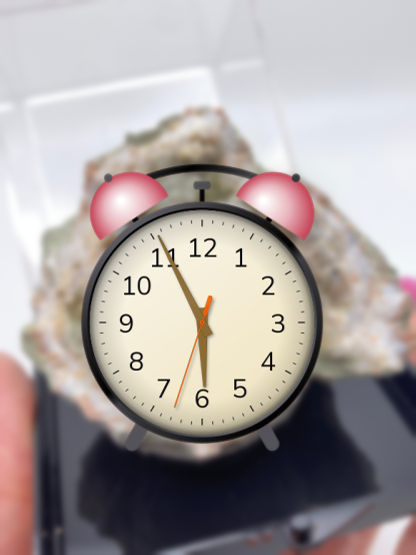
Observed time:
h=5 m=55 s=33
